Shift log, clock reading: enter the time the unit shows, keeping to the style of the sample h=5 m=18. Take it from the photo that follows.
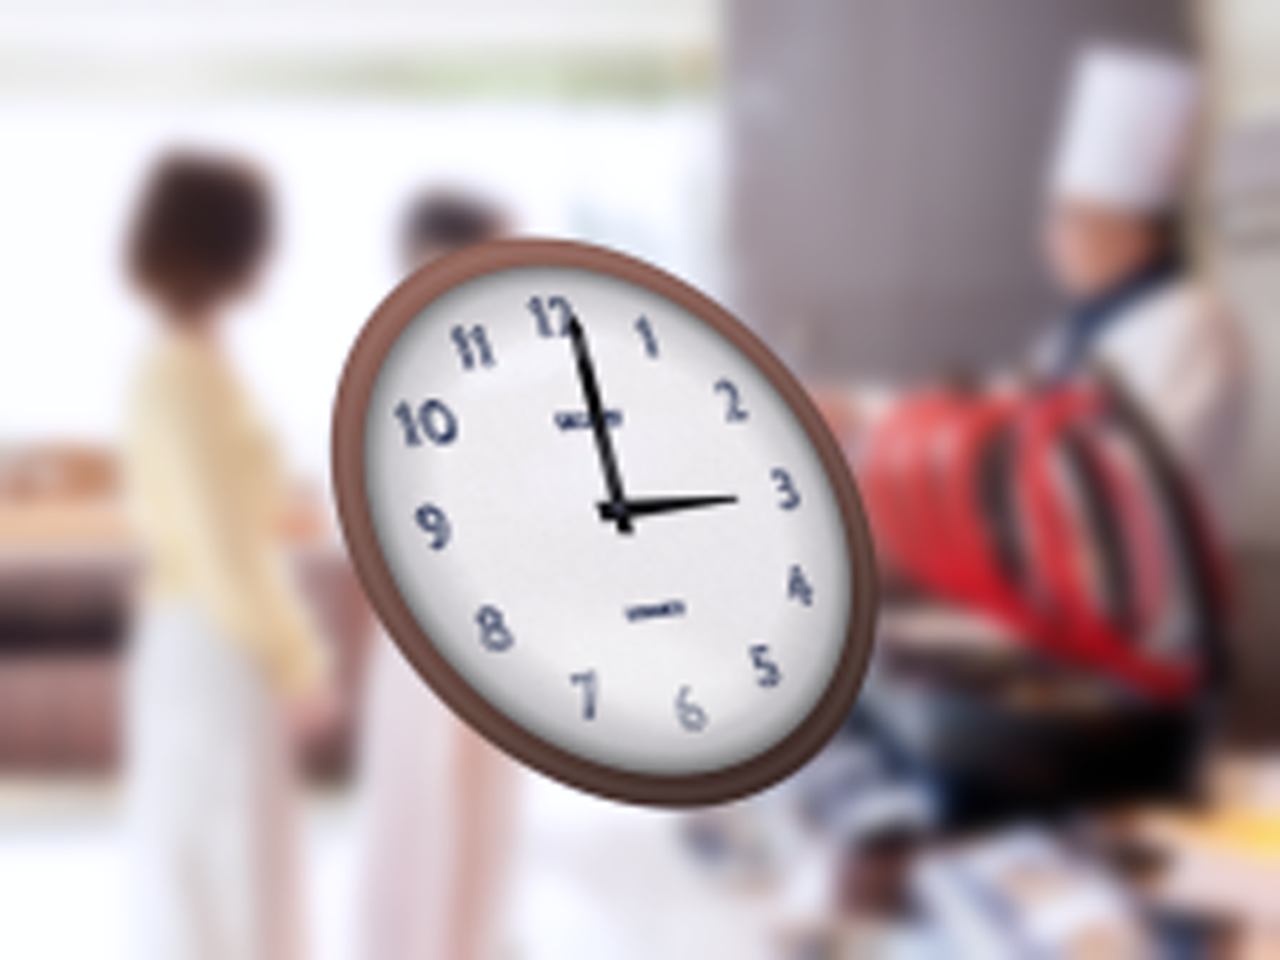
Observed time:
h=3 m=1
